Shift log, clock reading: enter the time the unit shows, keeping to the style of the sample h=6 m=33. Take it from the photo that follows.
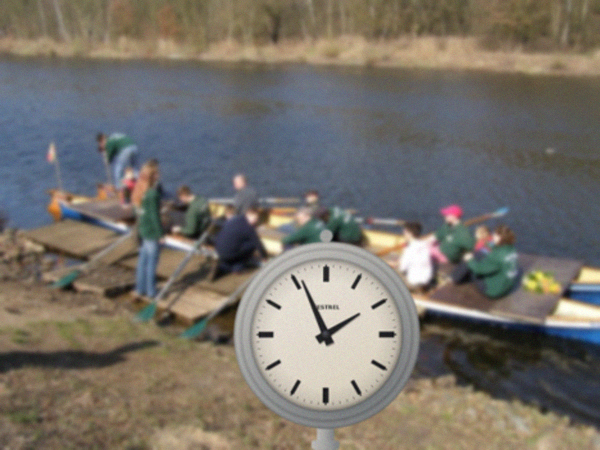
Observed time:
h=1 m=56
